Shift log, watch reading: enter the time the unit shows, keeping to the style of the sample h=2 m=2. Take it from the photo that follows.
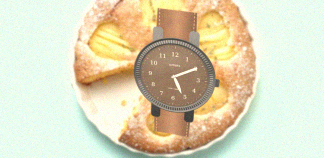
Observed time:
h=5 m=10
